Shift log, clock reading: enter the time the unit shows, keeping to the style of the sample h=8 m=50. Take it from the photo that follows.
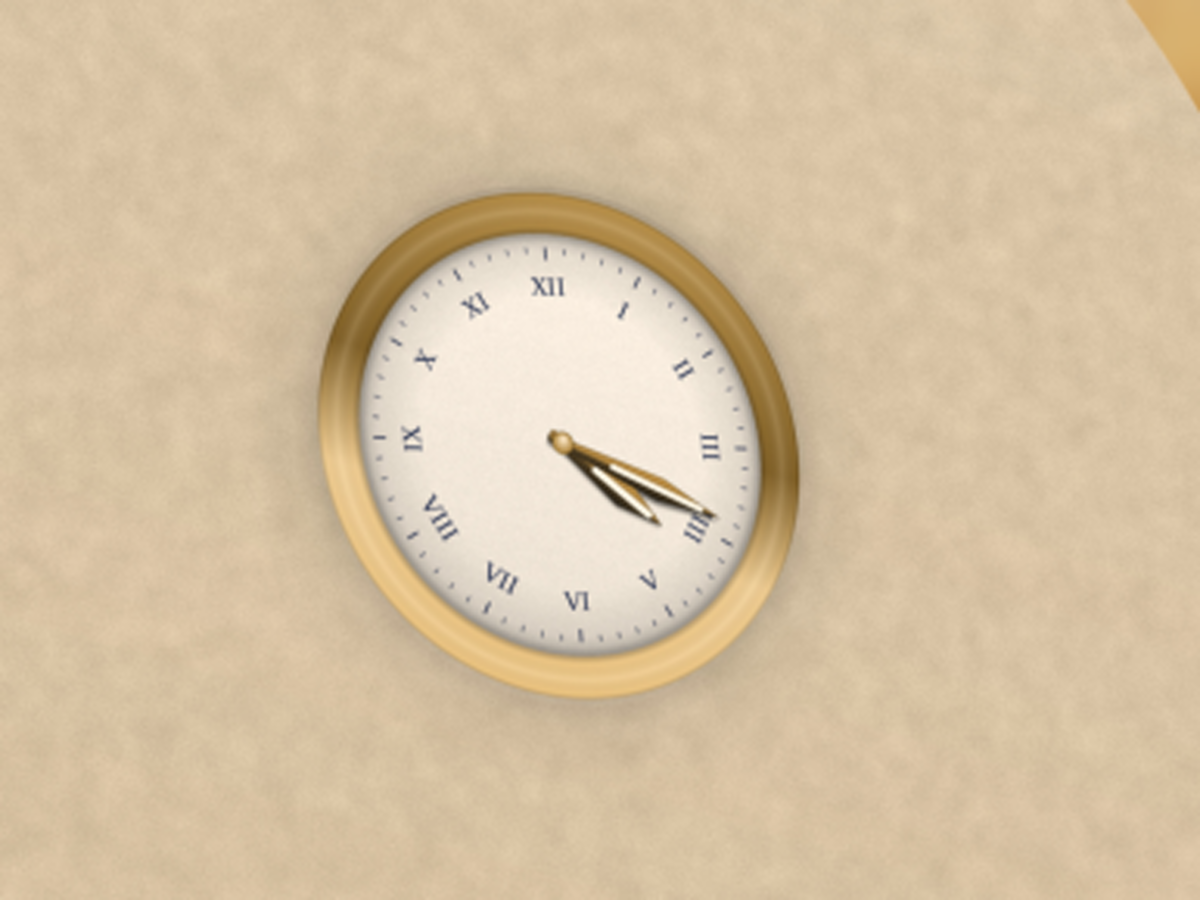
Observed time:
h=4 m=19
